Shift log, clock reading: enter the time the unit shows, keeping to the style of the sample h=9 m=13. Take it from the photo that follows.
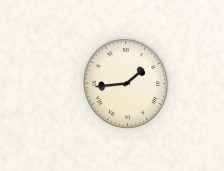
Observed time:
h=1 m=44
